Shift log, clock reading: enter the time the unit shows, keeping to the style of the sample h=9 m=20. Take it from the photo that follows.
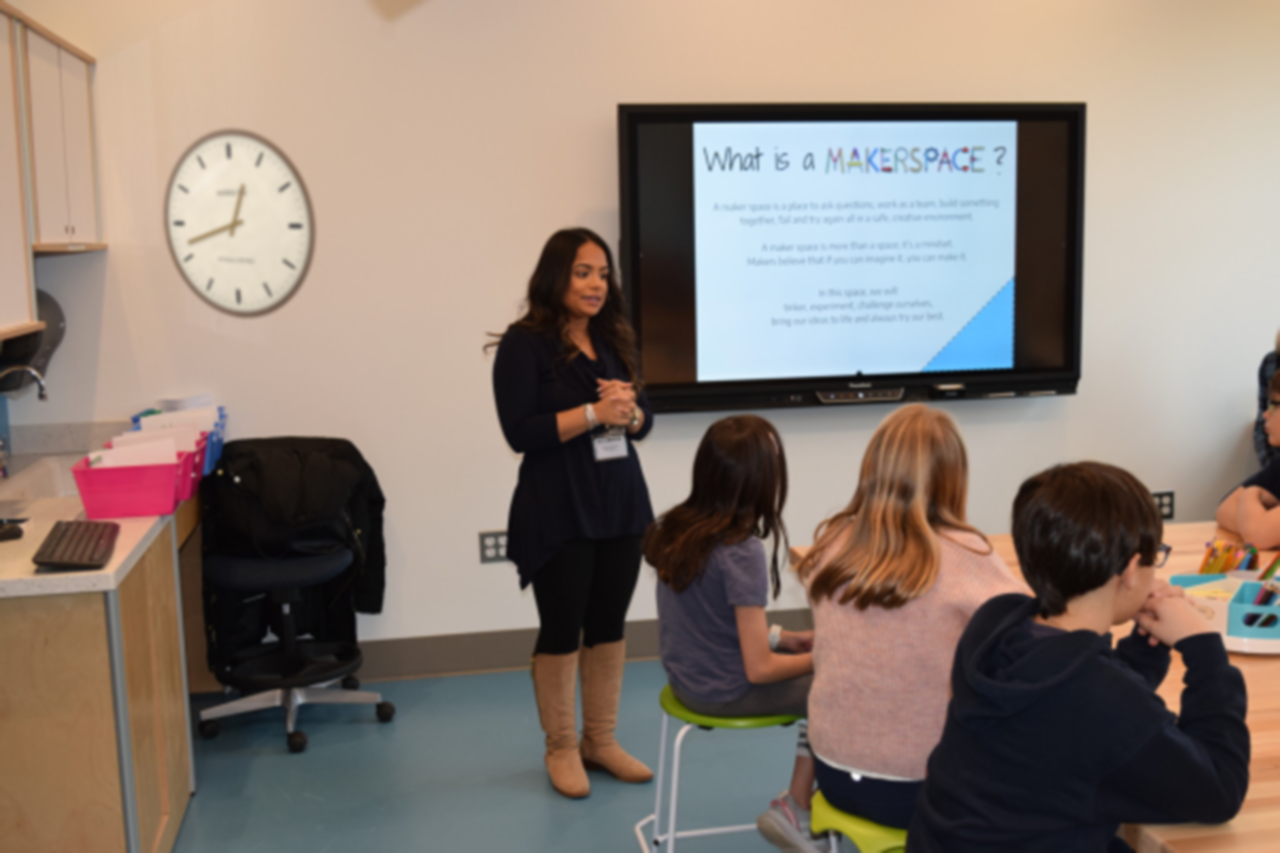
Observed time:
h=12 m=42
